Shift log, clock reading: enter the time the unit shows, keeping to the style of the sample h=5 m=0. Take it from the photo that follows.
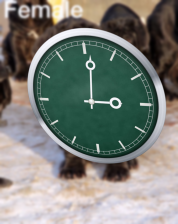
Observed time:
h=3 m=1
